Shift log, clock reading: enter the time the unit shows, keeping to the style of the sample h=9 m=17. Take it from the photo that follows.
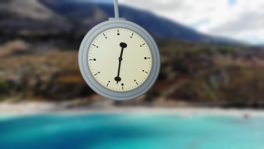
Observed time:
h=12 m=32
